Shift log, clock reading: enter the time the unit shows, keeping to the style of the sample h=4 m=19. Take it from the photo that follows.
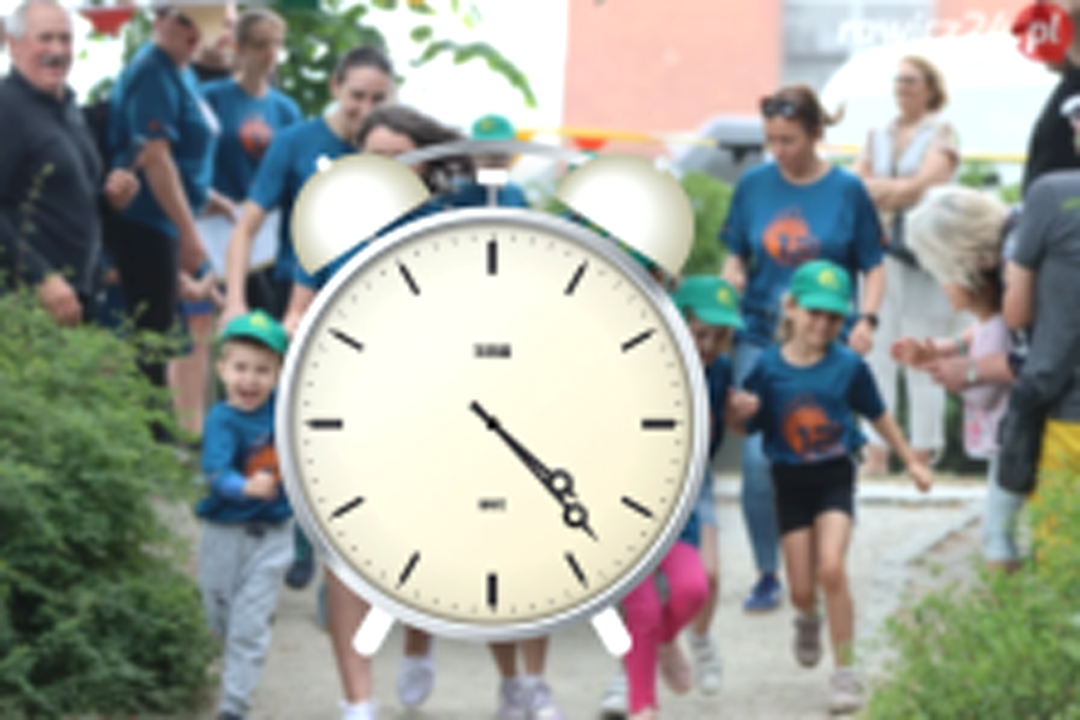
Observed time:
h=4 m=23
